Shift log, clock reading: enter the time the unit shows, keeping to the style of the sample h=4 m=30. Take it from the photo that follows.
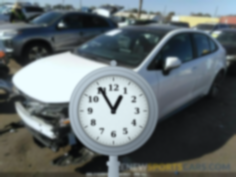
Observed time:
h=12 m=55
